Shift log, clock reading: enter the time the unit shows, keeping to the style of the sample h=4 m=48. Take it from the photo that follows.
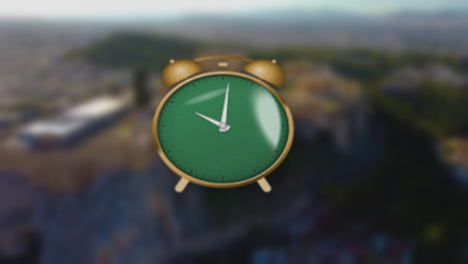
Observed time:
h=10 m=1
